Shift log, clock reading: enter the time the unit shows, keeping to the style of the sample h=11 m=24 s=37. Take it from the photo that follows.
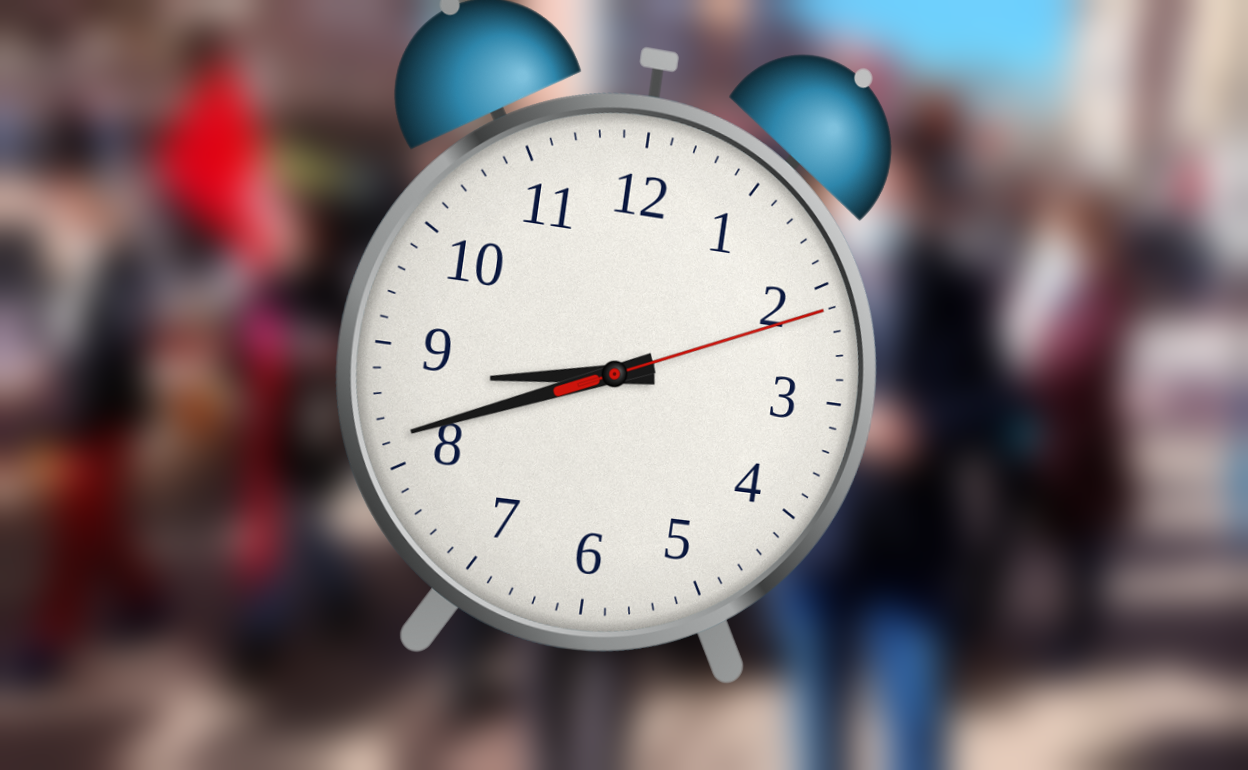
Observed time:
h=8 m=41 s=11
